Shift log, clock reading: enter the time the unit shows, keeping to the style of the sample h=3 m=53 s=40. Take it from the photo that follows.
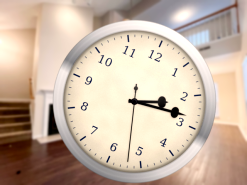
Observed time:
h=2 m=13 s=27
